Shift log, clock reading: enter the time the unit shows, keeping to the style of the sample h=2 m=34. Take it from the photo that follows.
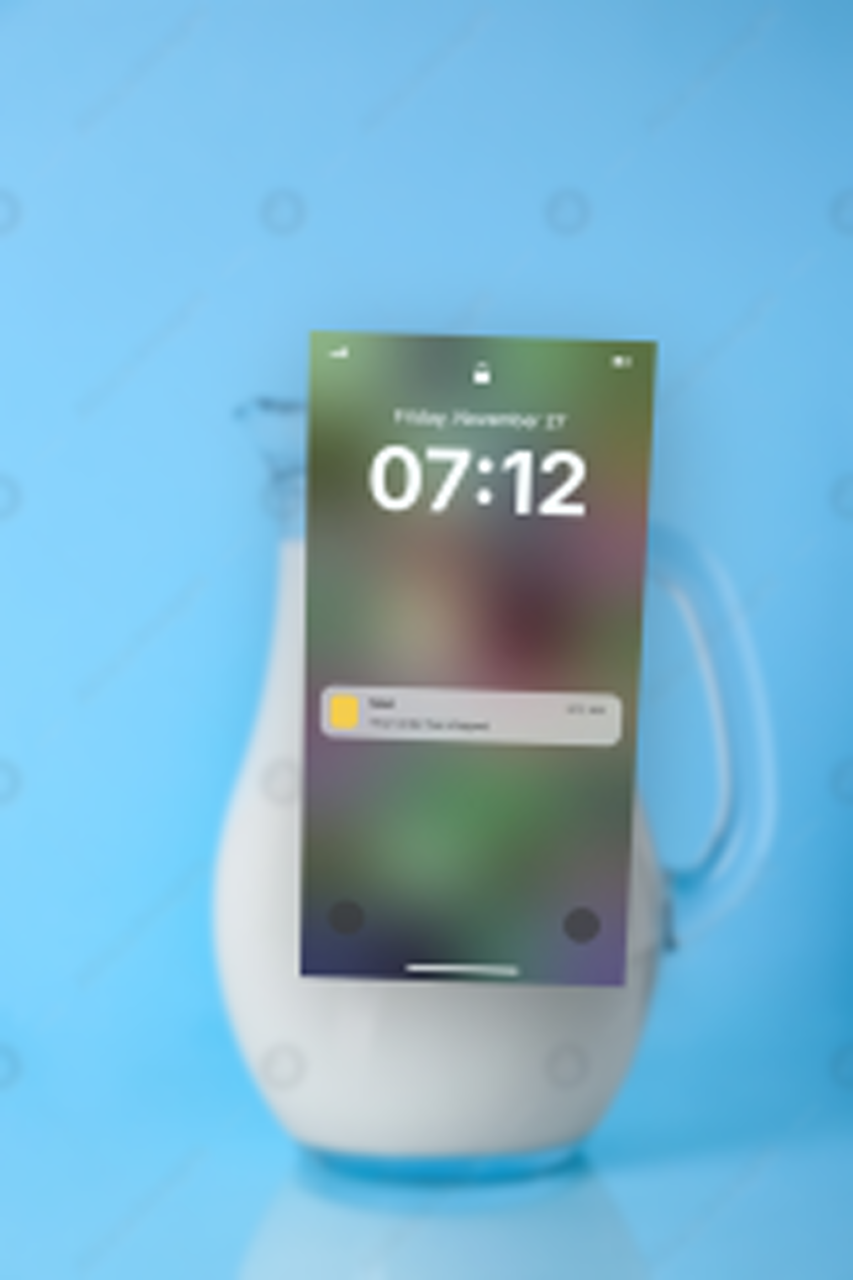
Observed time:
h=7 m=12
